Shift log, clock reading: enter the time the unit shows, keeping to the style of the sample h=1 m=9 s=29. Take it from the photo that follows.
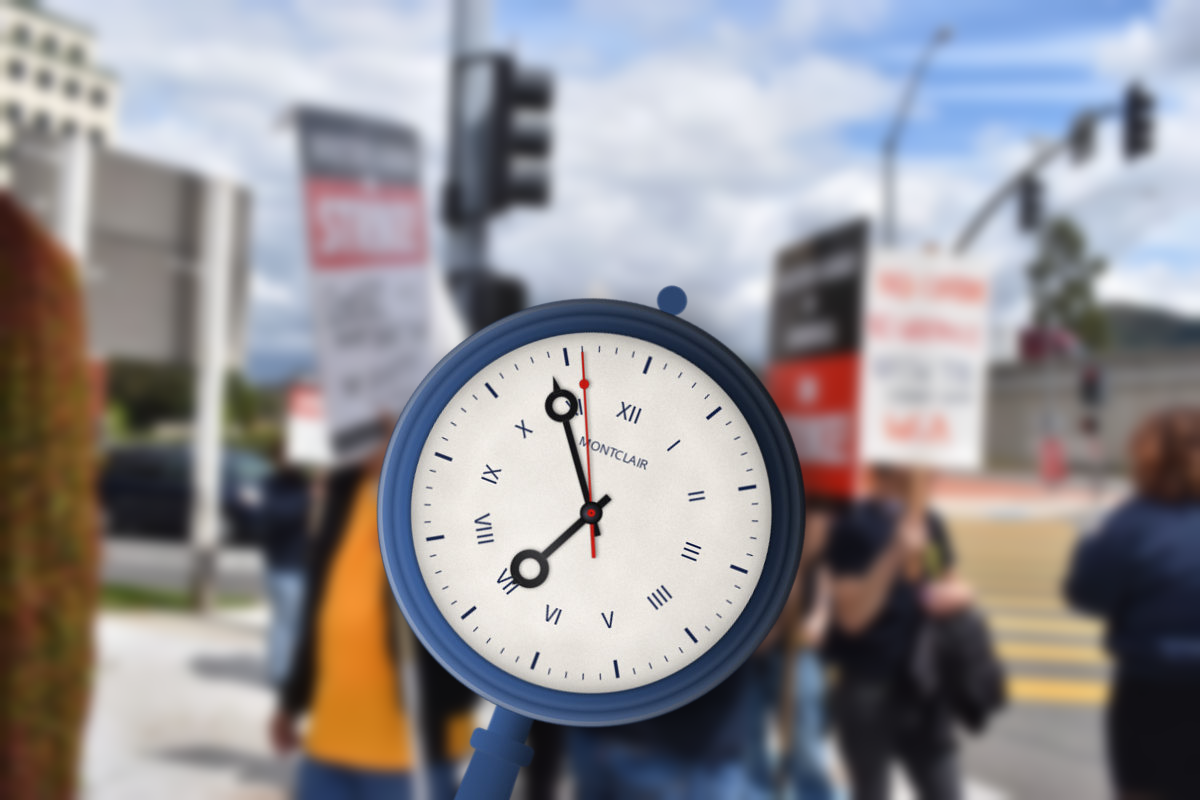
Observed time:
h=6 m=53 s=56
